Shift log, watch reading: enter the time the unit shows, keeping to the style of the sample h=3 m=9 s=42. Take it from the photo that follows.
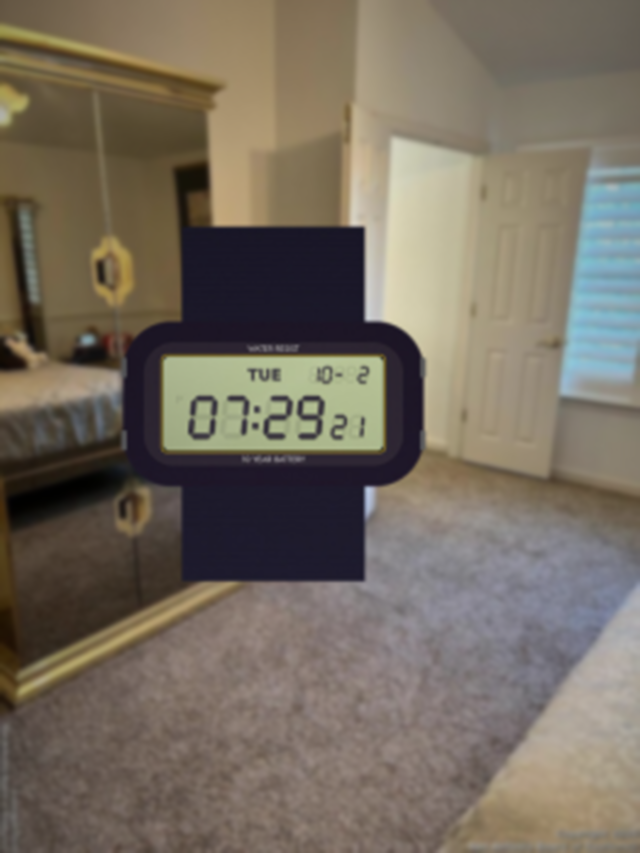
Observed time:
h=7 m=29 s=21
